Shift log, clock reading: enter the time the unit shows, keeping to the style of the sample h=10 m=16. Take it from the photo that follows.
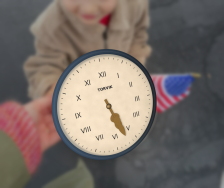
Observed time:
h=5 m=27
